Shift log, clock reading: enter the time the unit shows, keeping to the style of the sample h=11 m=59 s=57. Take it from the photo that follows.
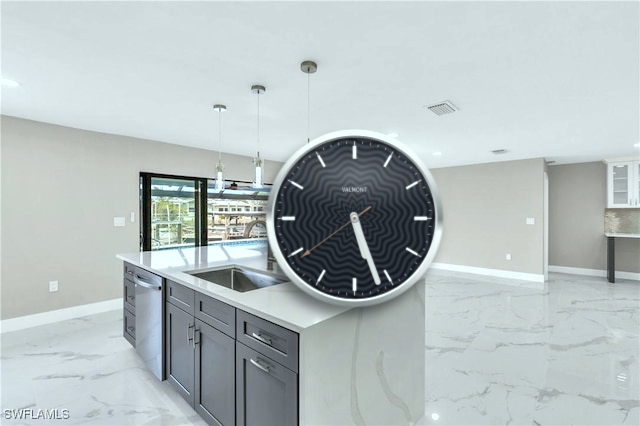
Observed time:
h=5 m=26 s=39
